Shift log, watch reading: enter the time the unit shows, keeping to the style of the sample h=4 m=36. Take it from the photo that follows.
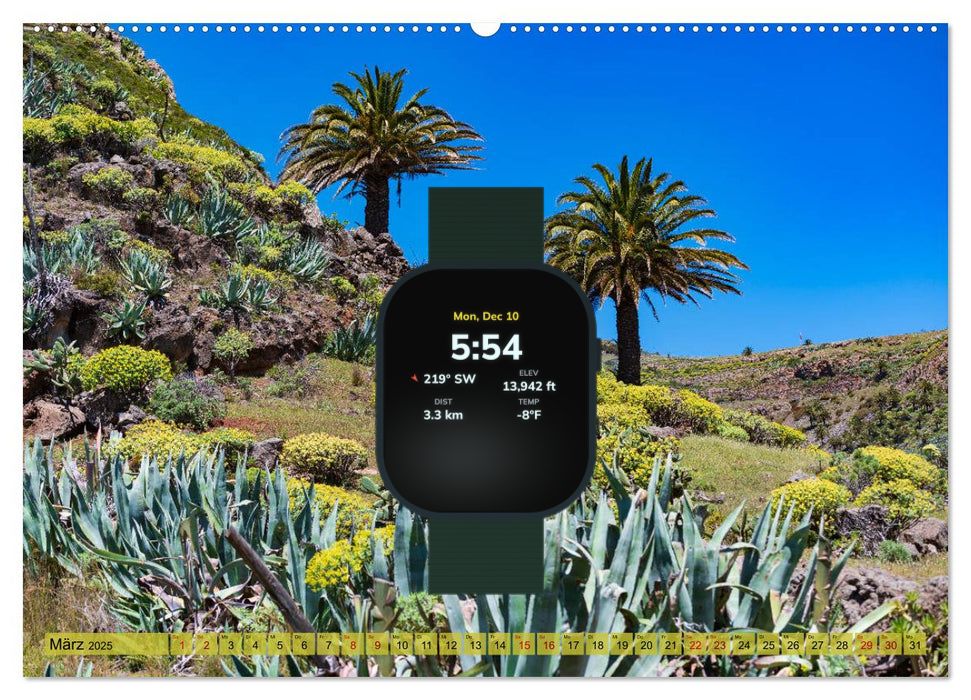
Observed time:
h=5 m=54
